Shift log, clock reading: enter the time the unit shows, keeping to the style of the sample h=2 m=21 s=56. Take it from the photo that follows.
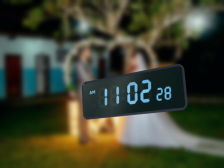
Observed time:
h=11 m=2 s=28
